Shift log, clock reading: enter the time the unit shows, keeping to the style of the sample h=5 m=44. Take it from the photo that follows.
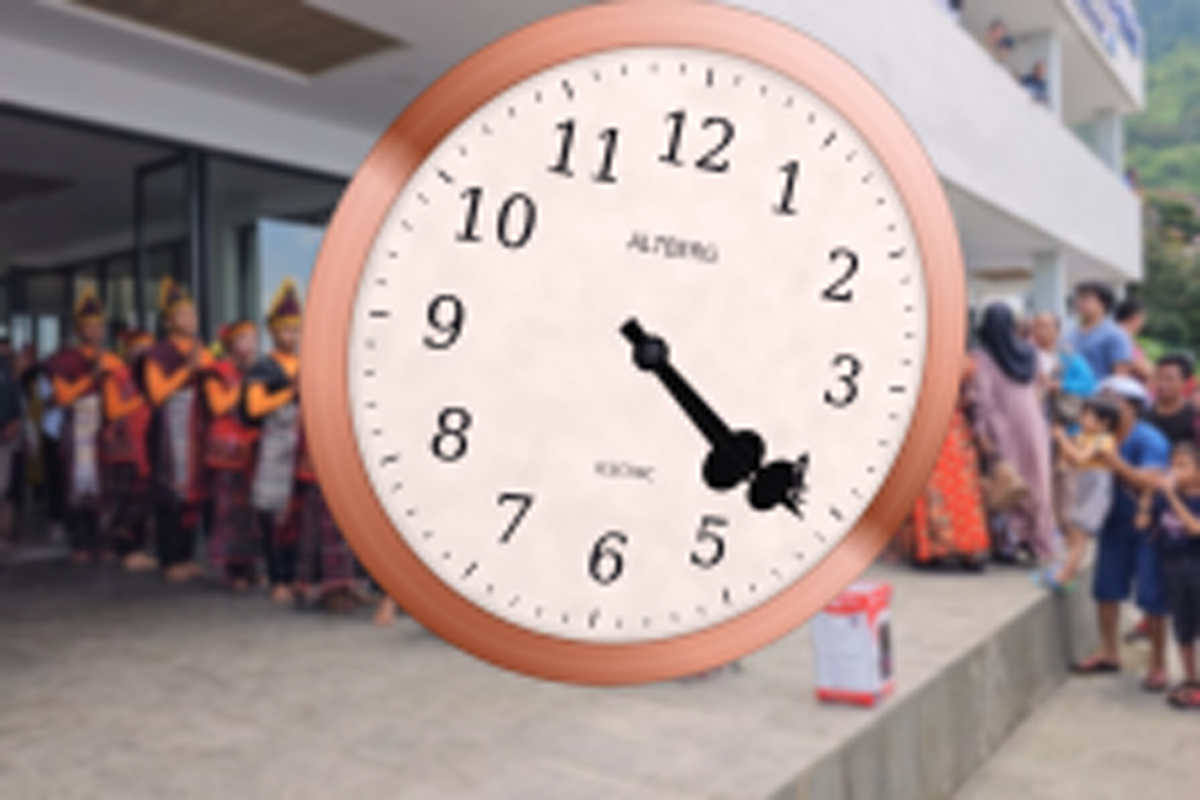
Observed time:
h=4 m=21
